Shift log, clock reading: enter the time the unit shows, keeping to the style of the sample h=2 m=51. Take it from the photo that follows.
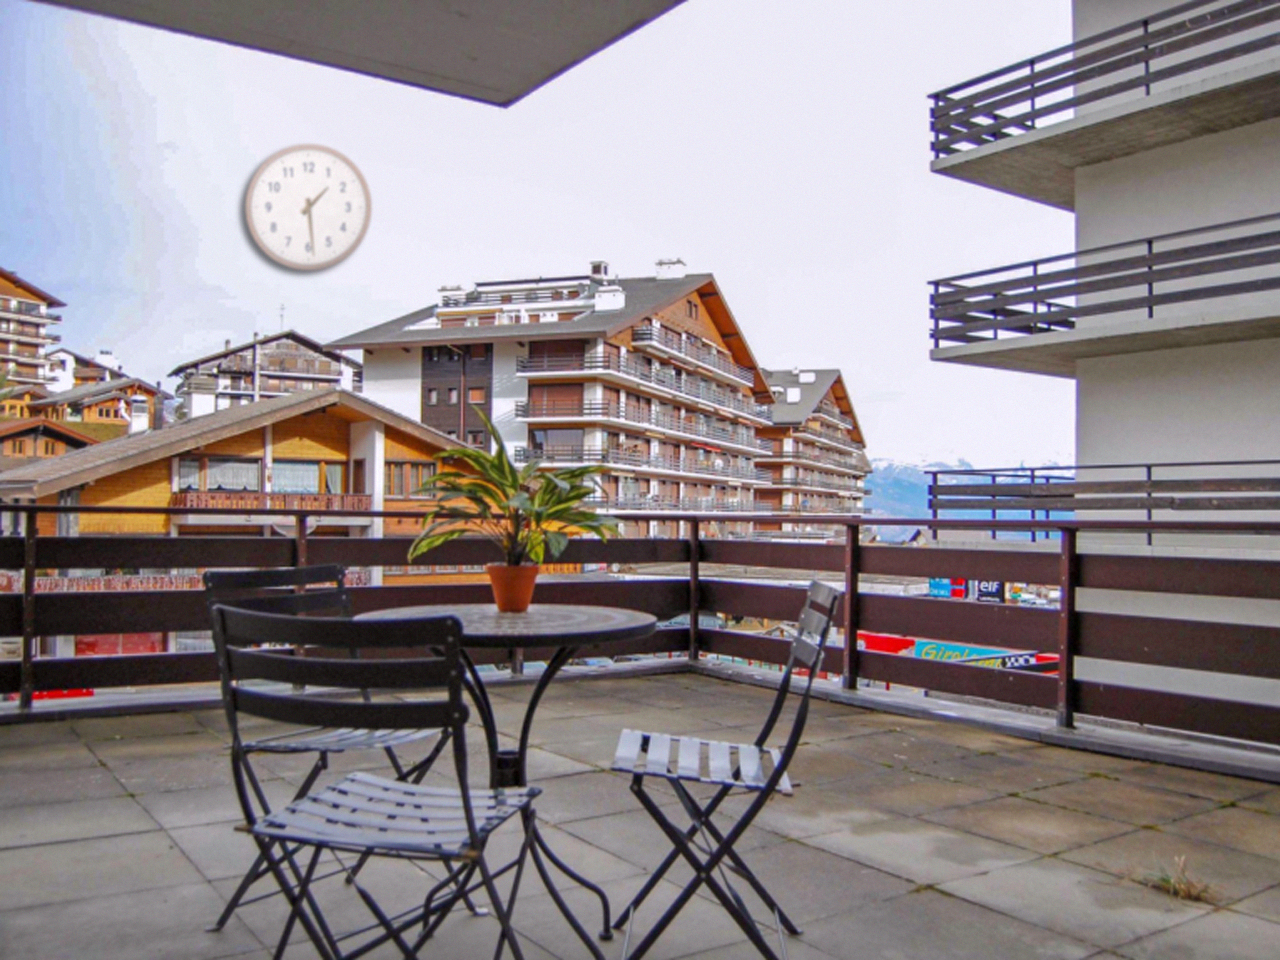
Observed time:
h=1 m=29
